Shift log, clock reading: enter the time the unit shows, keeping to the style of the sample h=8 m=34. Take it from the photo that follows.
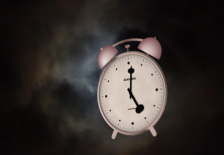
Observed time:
h=5 m=1
